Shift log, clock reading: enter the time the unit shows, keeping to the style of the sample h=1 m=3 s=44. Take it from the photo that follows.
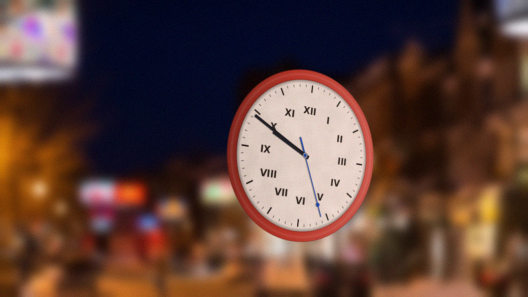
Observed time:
h=9 m=49 s=26
